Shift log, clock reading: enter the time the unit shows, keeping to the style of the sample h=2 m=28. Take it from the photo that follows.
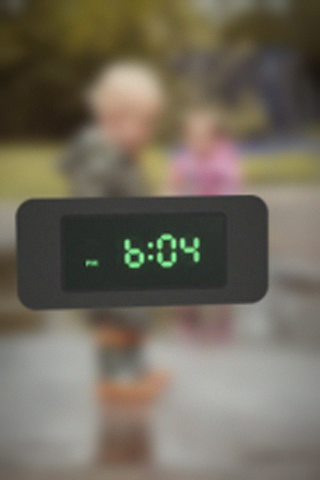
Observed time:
h=6 m=4
